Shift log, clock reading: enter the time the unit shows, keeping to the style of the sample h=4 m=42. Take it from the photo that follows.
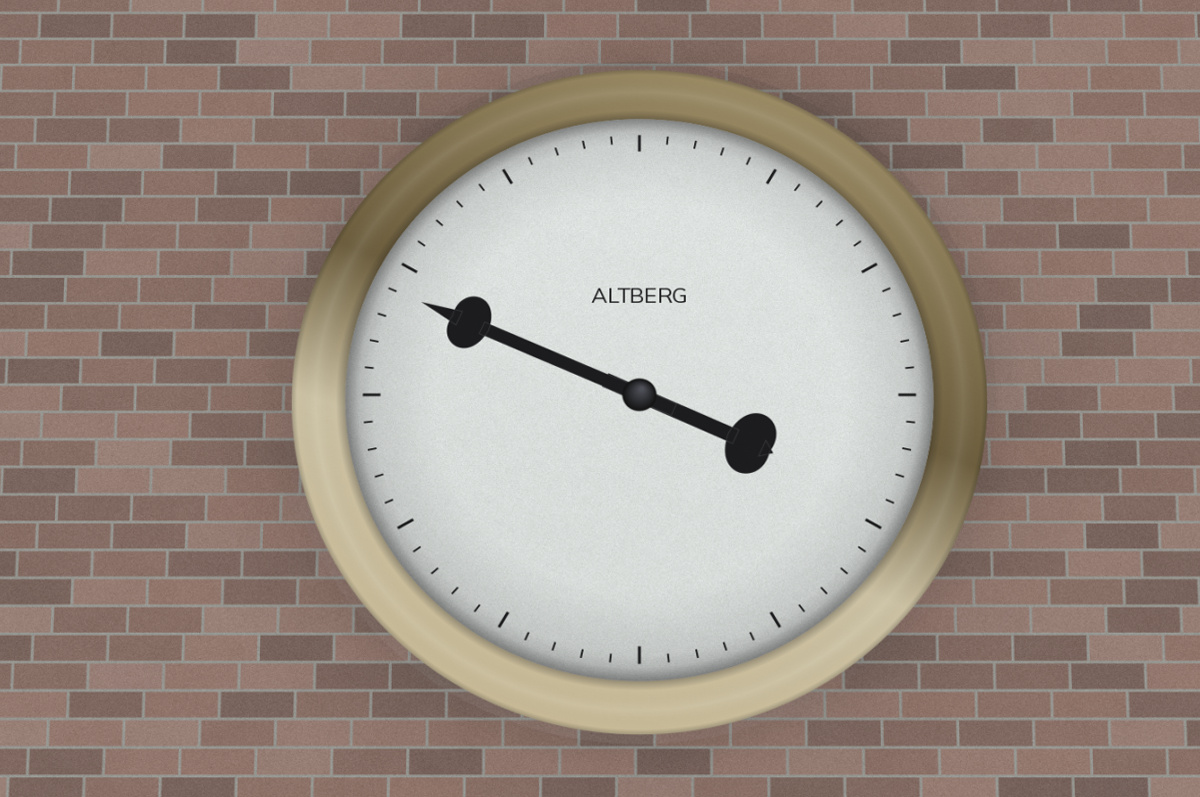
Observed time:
h=3 m=49
